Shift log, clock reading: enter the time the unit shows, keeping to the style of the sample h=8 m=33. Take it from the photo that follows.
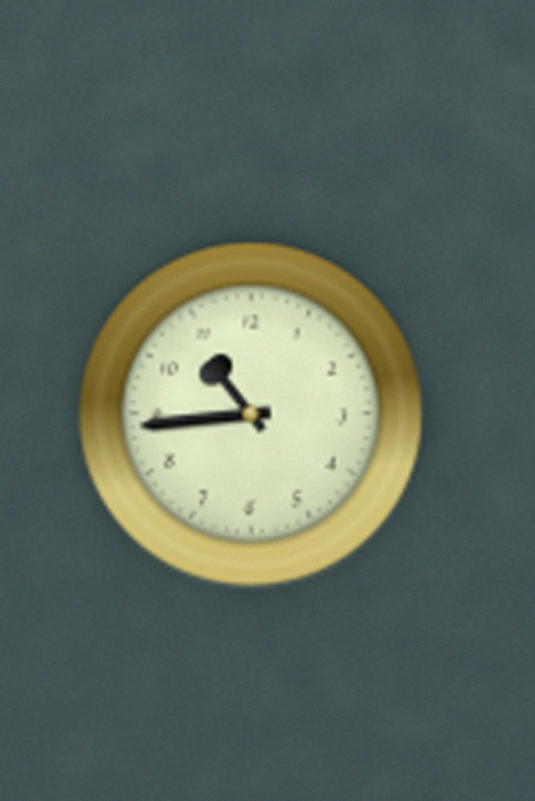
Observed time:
h=10 m=44
